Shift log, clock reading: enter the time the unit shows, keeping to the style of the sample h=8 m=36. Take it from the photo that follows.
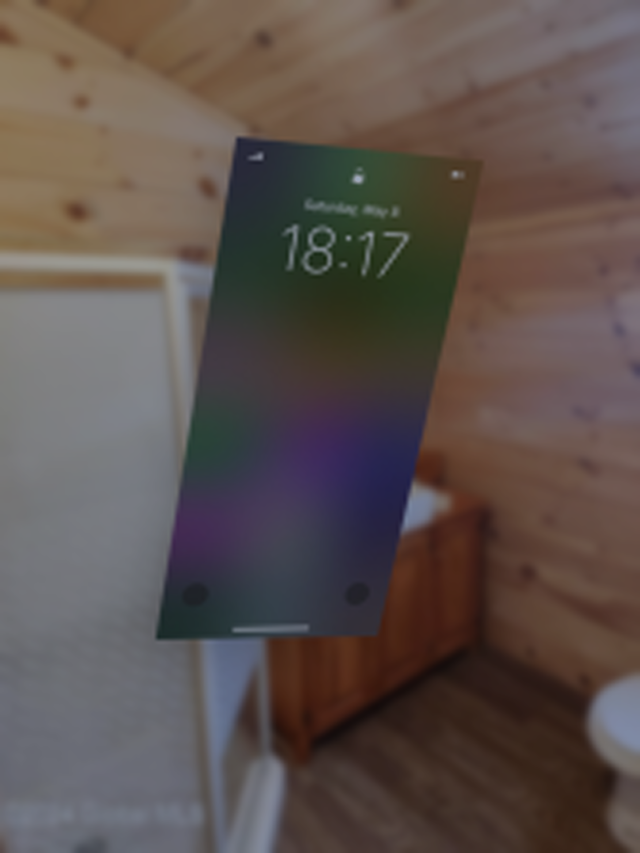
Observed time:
h=18 m=17
